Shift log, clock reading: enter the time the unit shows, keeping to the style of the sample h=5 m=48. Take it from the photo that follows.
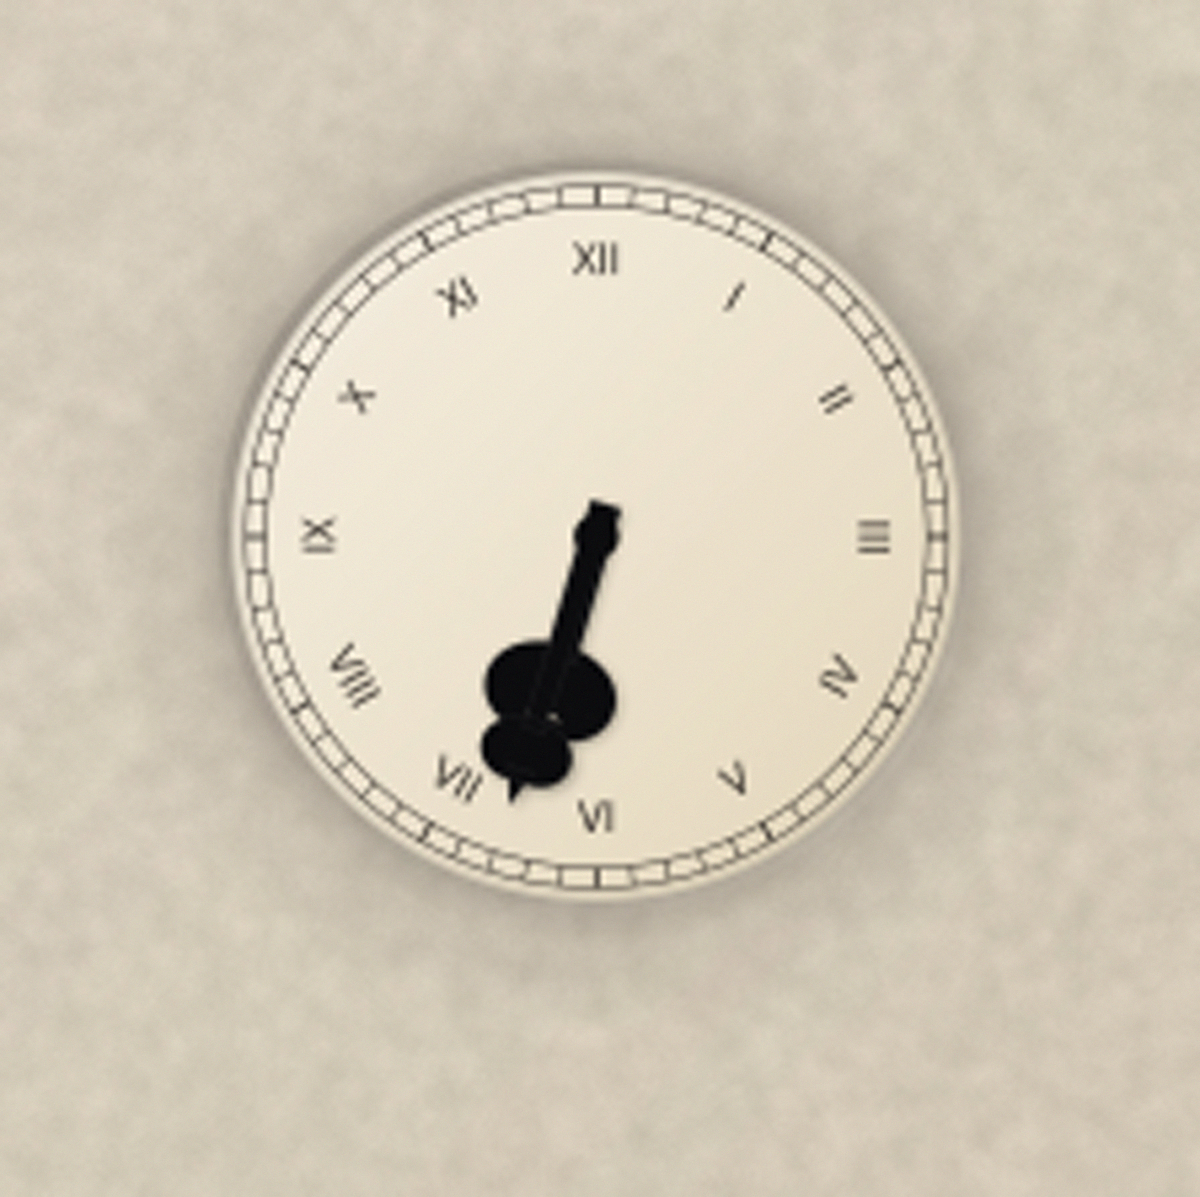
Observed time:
h=6 m=33
